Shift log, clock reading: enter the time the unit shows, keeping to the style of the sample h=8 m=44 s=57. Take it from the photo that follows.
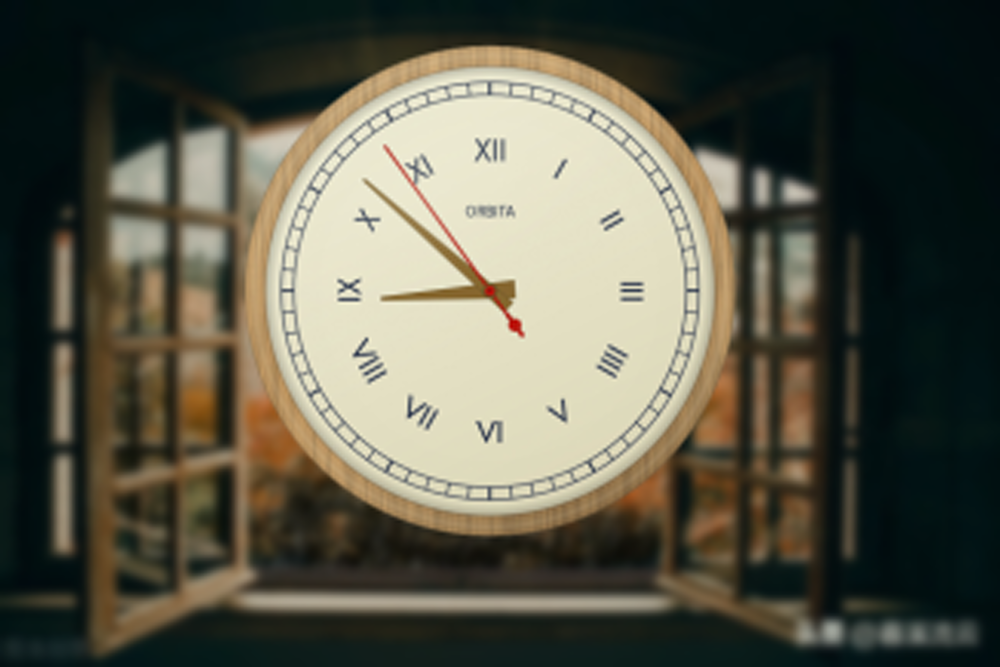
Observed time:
h=8 m=51 s=54
